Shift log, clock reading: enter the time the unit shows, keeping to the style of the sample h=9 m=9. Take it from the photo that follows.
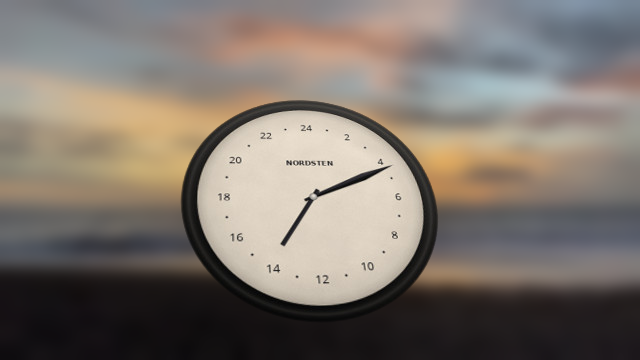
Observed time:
h=14 m=11
